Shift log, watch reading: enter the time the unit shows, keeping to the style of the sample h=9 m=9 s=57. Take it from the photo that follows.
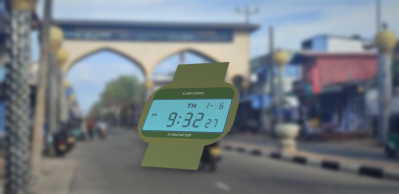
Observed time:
h=9 m=32 s=27
